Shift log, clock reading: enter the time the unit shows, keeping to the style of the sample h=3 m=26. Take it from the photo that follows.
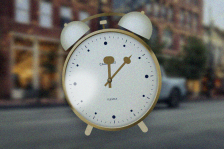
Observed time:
h=12 m=8
